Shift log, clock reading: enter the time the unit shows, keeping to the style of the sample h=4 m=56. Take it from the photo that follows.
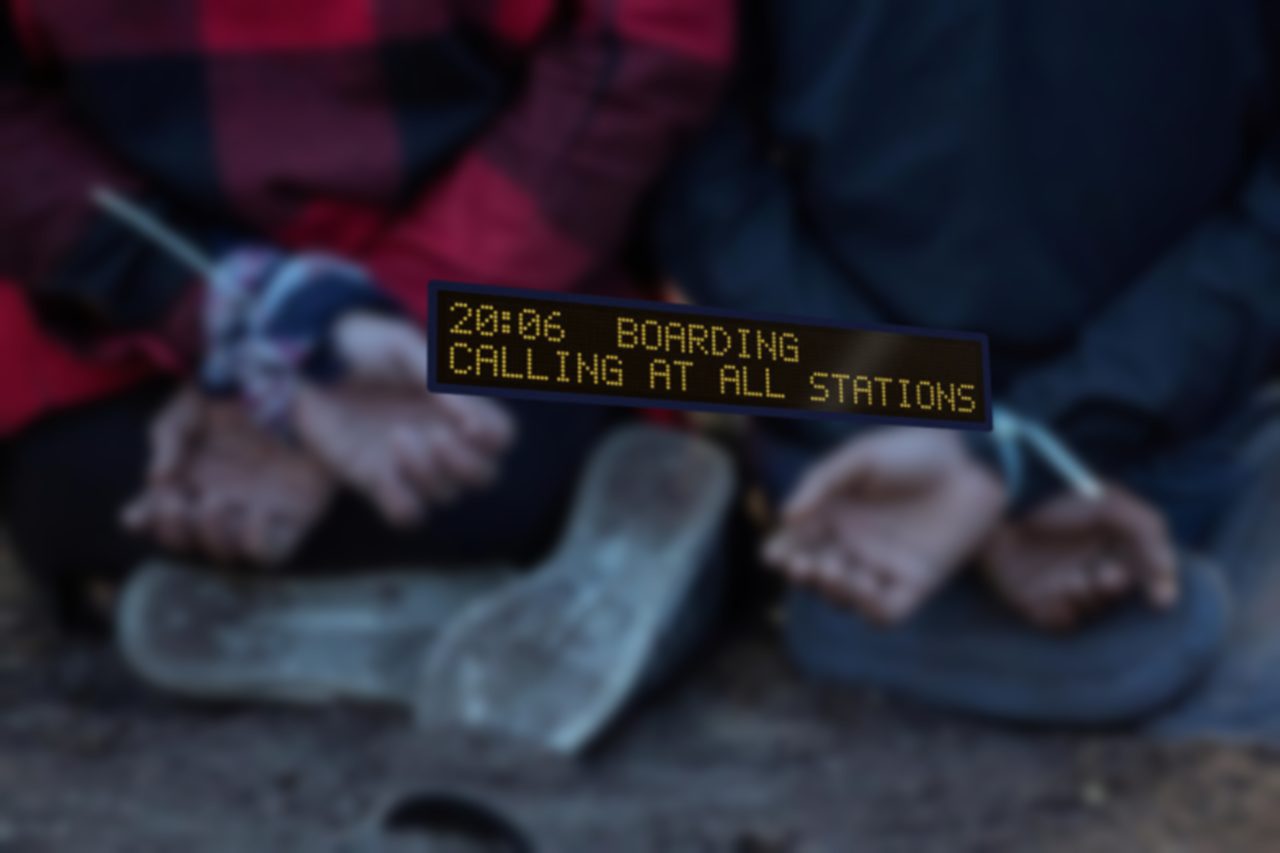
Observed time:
h=20 m=6
